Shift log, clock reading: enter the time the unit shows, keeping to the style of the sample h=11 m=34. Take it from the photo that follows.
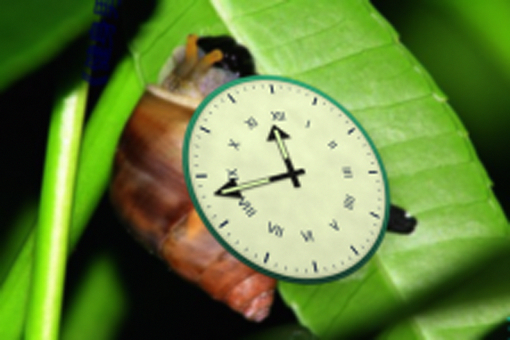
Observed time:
h=11 m=43
